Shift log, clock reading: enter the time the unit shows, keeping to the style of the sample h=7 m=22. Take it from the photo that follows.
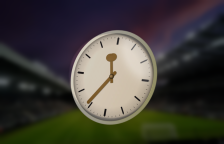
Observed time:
h=11 m=36
